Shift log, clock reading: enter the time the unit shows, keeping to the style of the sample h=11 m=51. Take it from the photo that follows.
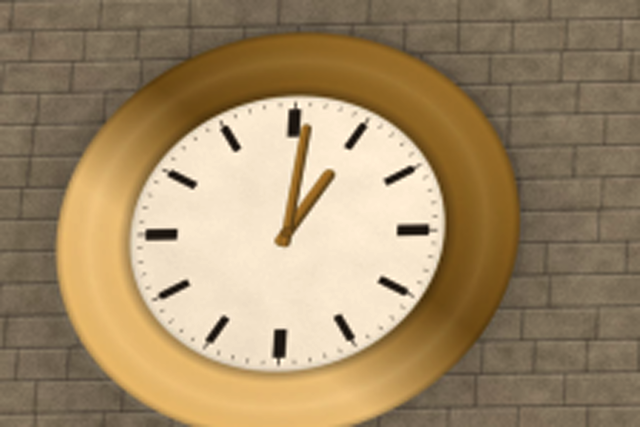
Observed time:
h=1 m=1
